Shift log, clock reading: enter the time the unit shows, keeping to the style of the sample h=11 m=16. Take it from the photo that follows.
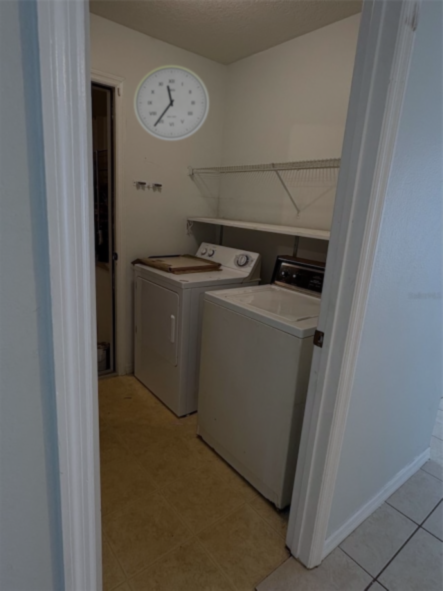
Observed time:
h=11 m=36
